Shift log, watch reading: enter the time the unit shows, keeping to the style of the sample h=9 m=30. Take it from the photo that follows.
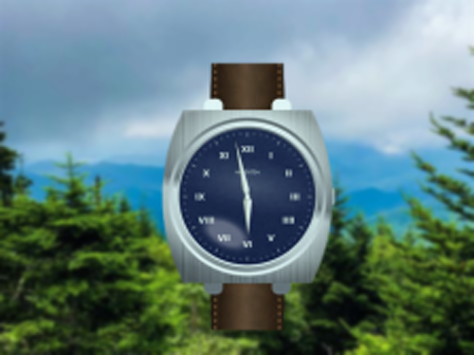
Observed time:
h=5 m=58
